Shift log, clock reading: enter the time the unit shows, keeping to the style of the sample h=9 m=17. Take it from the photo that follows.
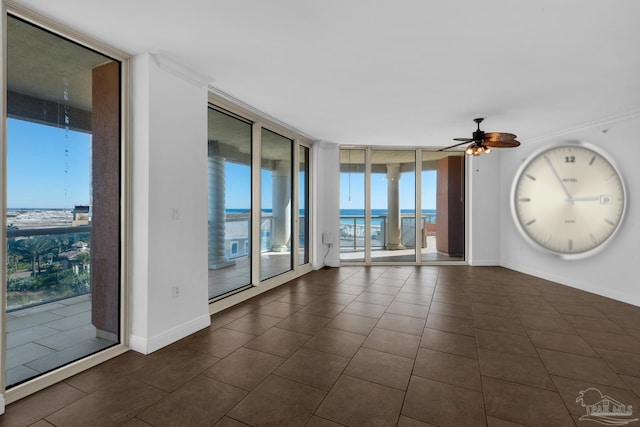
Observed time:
h=2 m=55
